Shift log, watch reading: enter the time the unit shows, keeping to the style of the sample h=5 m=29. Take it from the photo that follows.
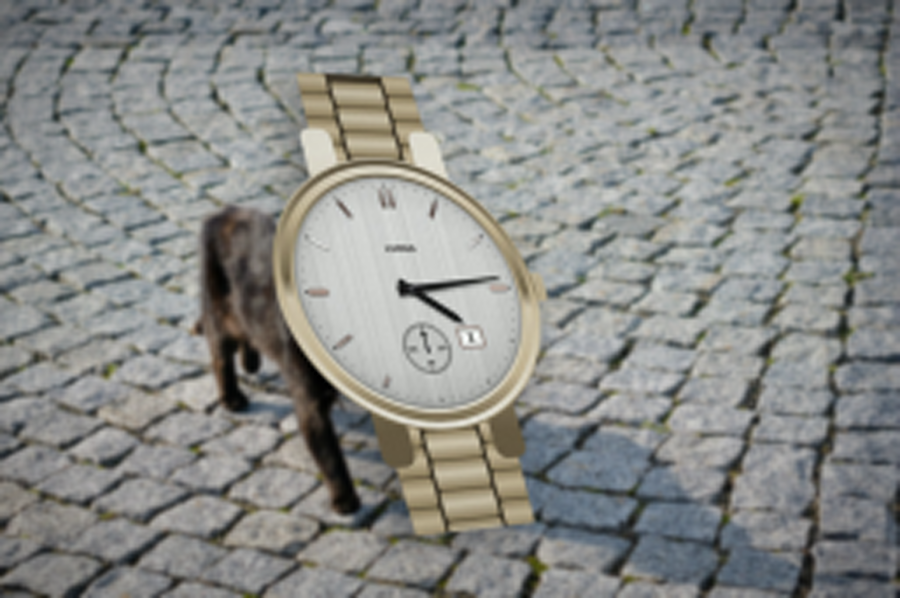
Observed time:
h=4 m=14
